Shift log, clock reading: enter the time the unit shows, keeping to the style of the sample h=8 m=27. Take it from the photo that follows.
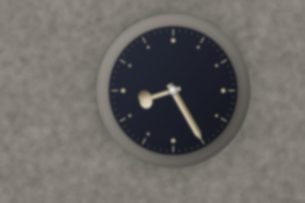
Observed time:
h=8 m=25
